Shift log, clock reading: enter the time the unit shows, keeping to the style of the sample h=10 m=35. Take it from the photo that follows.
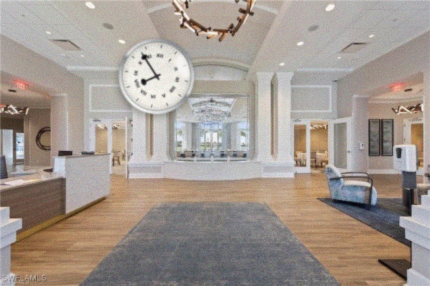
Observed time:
h=7 m=53
